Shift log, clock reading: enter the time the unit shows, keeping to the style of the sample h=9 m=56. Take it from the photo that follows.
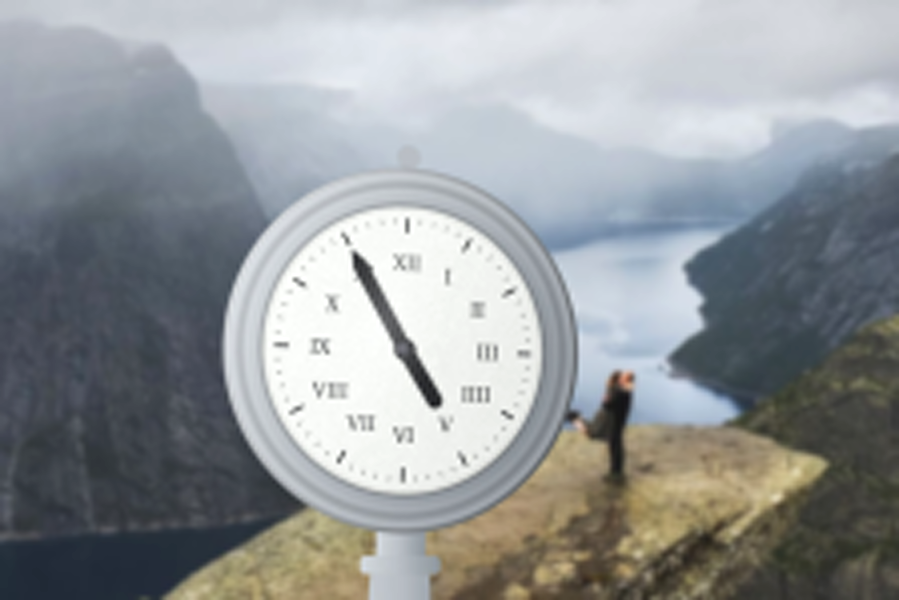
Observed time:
h=4 m=55
